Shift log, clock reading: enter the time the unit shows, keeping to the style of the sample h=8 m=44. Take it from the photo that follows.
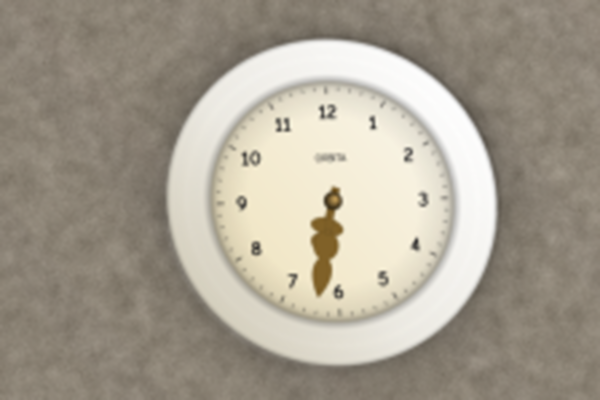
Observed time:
h=6 m=32
